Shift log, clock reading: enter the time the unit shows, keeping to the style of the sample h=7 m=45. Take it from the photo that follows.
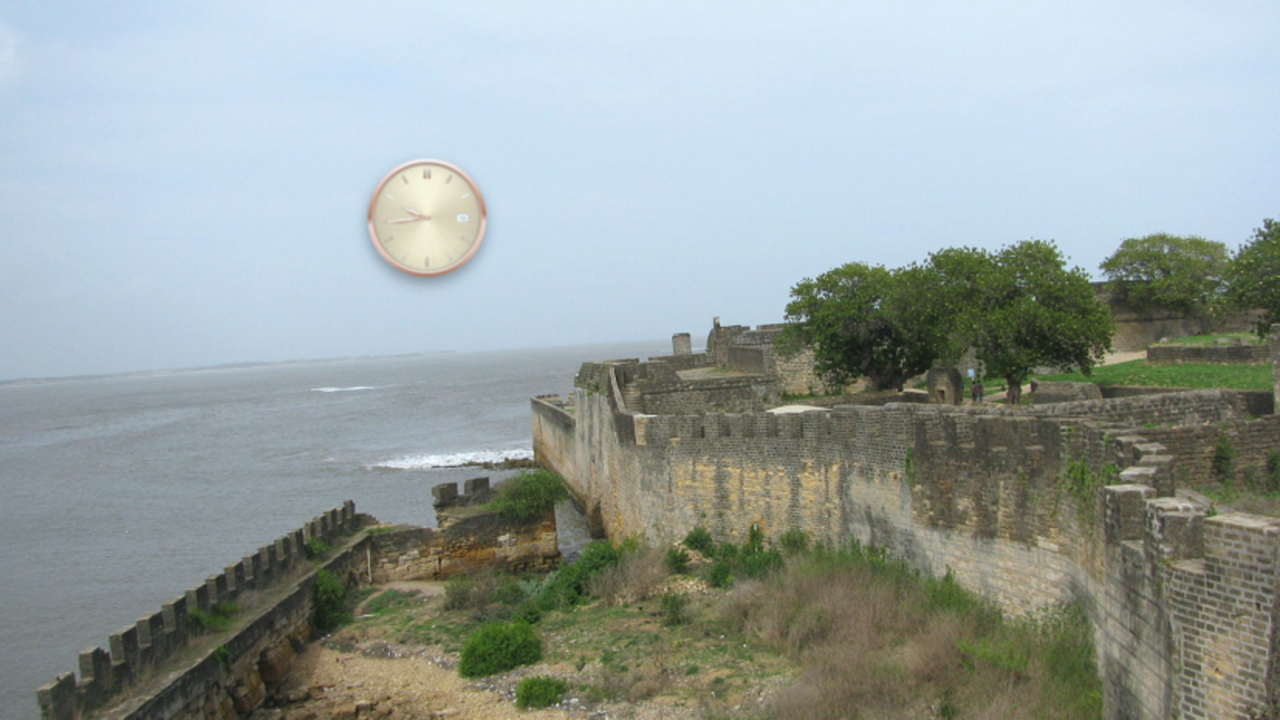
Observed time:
h=9 m=44
